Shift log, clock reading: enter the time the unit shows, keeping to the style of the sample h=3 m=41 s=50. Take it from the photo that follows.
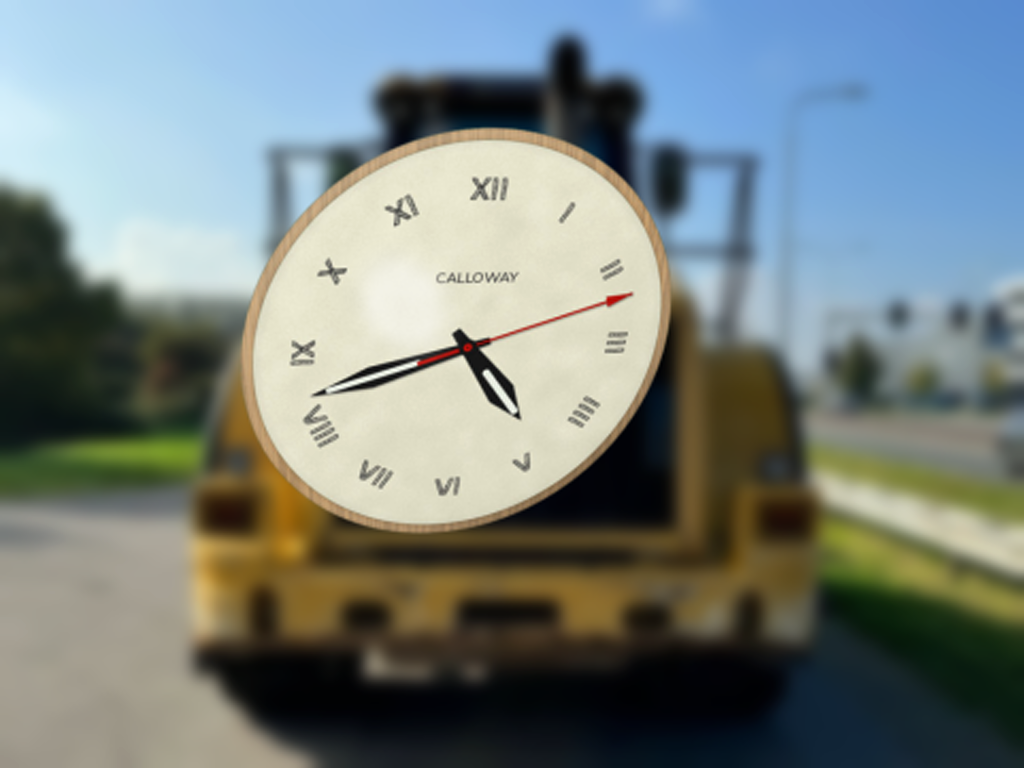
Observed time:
h=4 m=42 s=12
